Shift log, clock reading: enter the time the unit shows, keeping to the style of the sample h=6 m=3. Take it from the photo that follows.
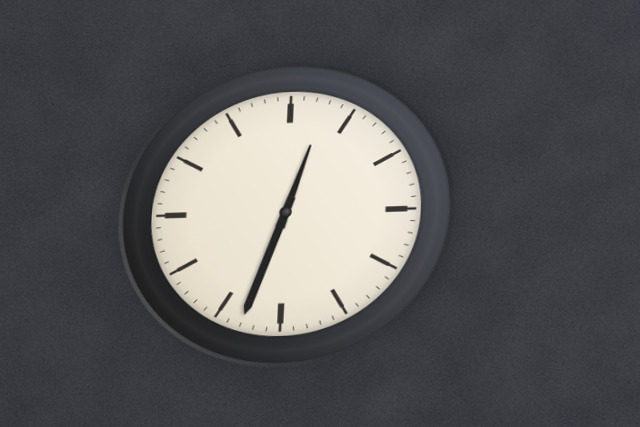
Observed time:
h=12 m=33
